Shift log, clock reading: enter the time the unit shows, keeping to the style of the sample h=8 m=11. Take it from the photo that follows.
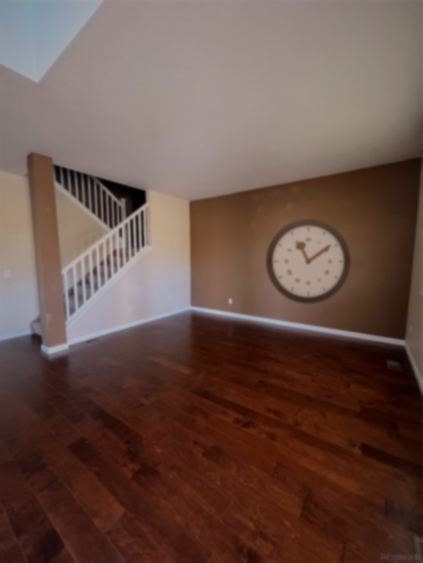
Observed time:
h=11 m=9
